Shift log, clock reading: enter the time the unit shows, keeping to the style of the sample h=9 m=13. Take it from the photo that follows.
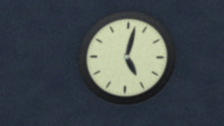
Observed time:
h=5 m=2
